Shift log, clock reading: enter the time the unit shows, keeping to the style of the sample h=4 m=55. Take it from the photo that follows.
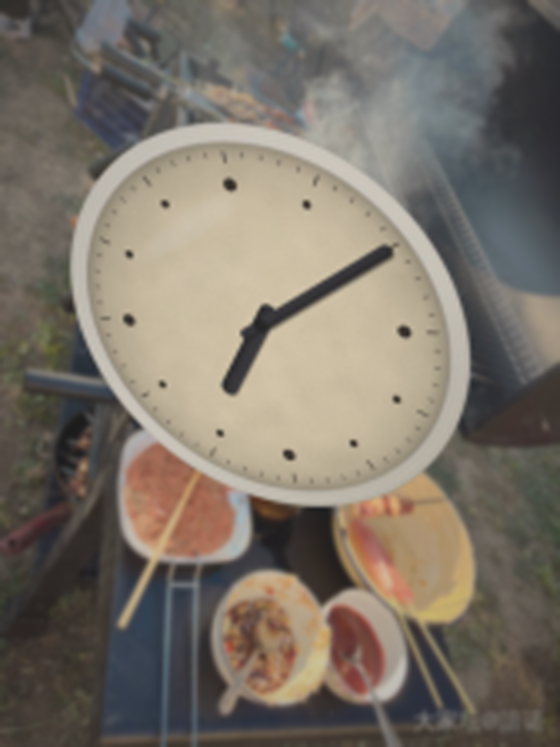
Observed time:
h=7 m=10
